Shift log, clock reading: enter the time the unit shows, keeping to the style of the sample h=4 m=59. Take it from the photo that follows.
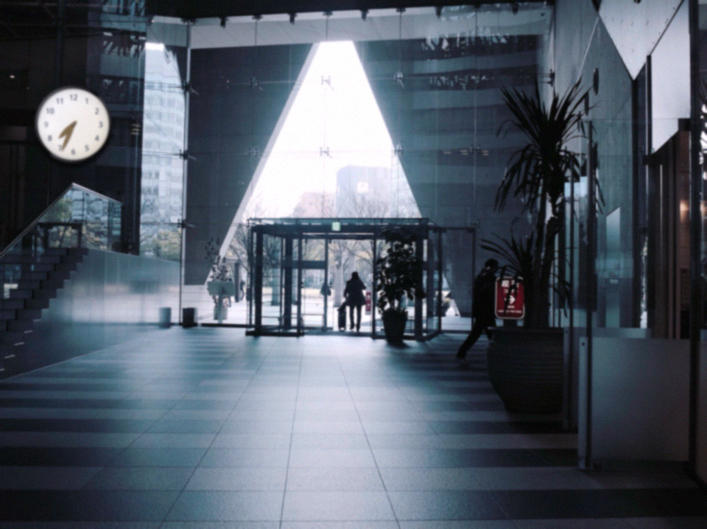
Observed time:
h=7 m=34
